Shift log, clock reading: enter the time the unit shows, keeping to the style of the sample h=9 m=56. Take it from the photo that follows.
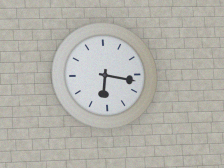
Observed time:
h=6 m=17
